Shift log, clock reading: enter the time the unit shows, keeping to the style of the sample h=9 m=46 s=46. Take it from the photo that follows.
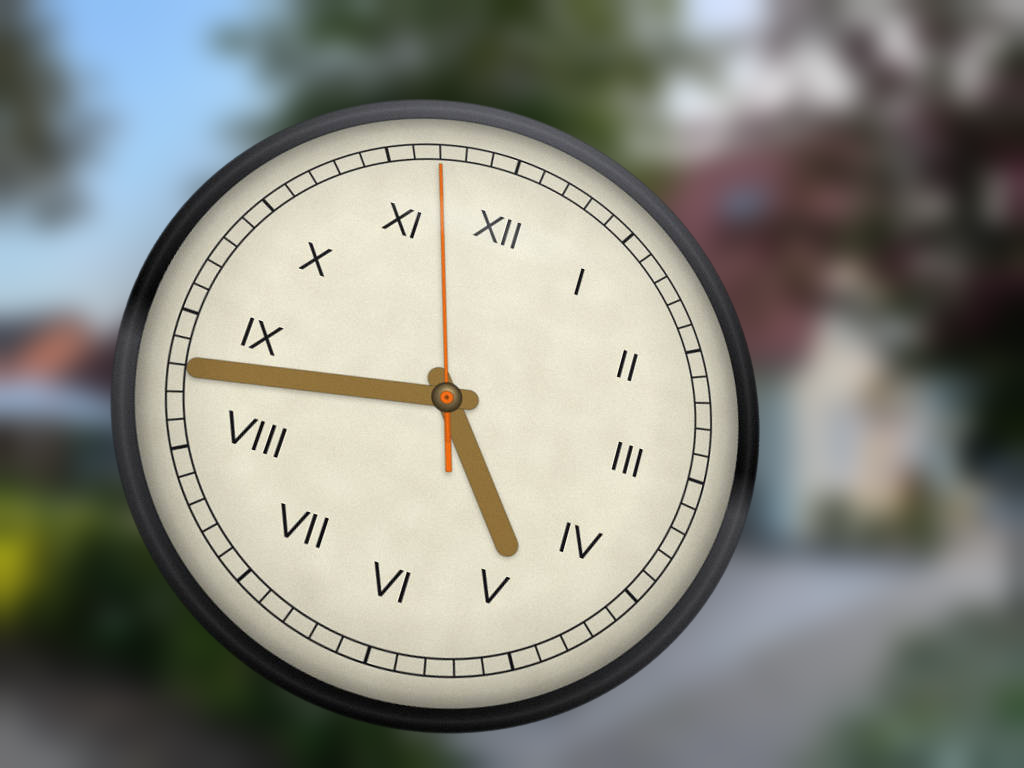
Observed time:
h=4 m=42 s=57
